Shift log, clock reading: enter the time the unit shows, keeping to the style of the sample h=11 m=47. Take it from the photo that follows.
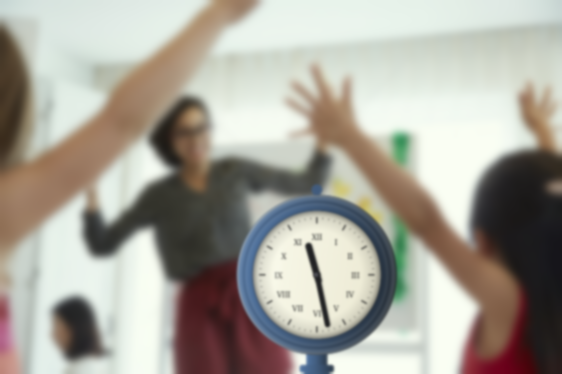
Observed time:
h=11 m=28
